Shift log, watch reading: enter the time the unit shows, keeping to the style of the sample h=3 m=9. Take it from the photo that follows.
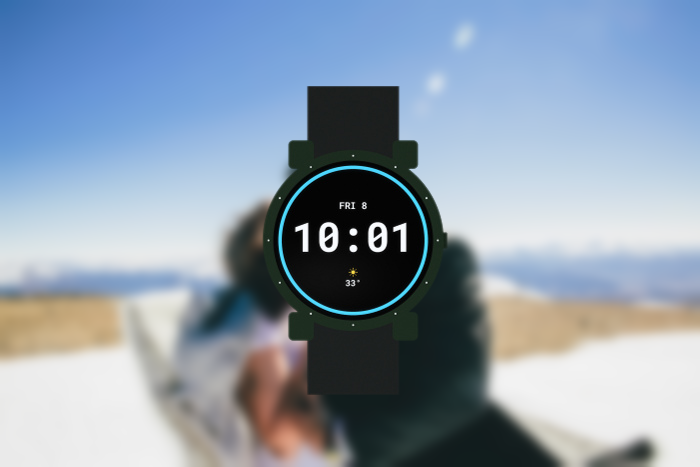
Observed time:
h=10 m=1
